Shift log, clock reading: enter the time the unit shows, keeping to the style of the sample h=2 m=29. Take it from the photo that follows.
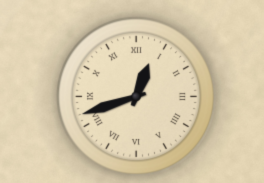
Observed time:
h=12 m=42
